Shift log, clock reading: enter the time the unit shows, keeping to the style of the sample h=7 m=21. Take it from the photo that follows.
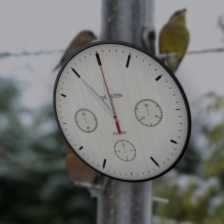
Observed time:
h=11 m=55
